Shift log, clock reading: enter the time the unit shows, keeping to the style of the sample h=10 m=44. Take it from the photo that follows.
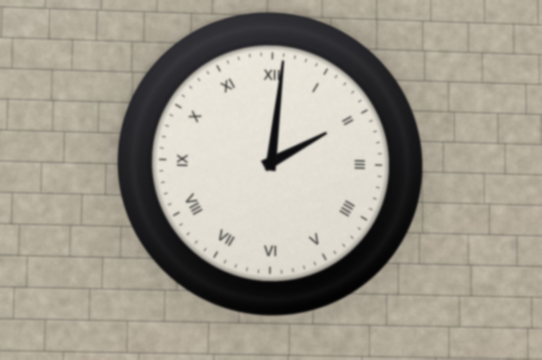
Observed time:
h=2 m=1
